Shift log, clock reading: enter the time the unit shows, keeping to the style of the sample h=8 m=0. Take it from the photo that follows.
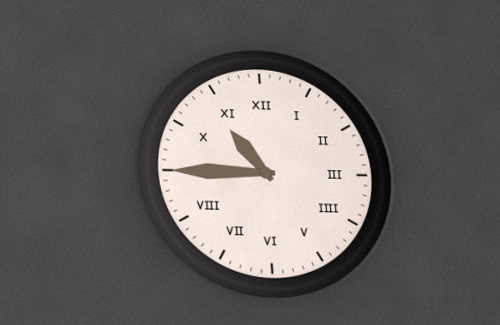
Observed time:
h=10 m=45
